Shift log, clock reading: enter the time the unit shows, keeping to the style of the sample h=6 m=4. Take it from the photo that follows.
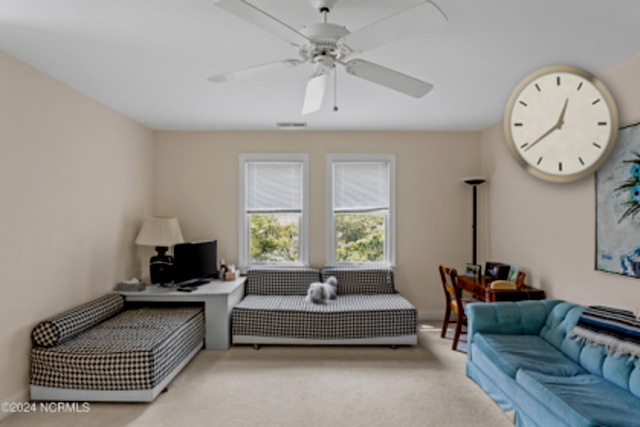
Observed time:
h=12 m=39
